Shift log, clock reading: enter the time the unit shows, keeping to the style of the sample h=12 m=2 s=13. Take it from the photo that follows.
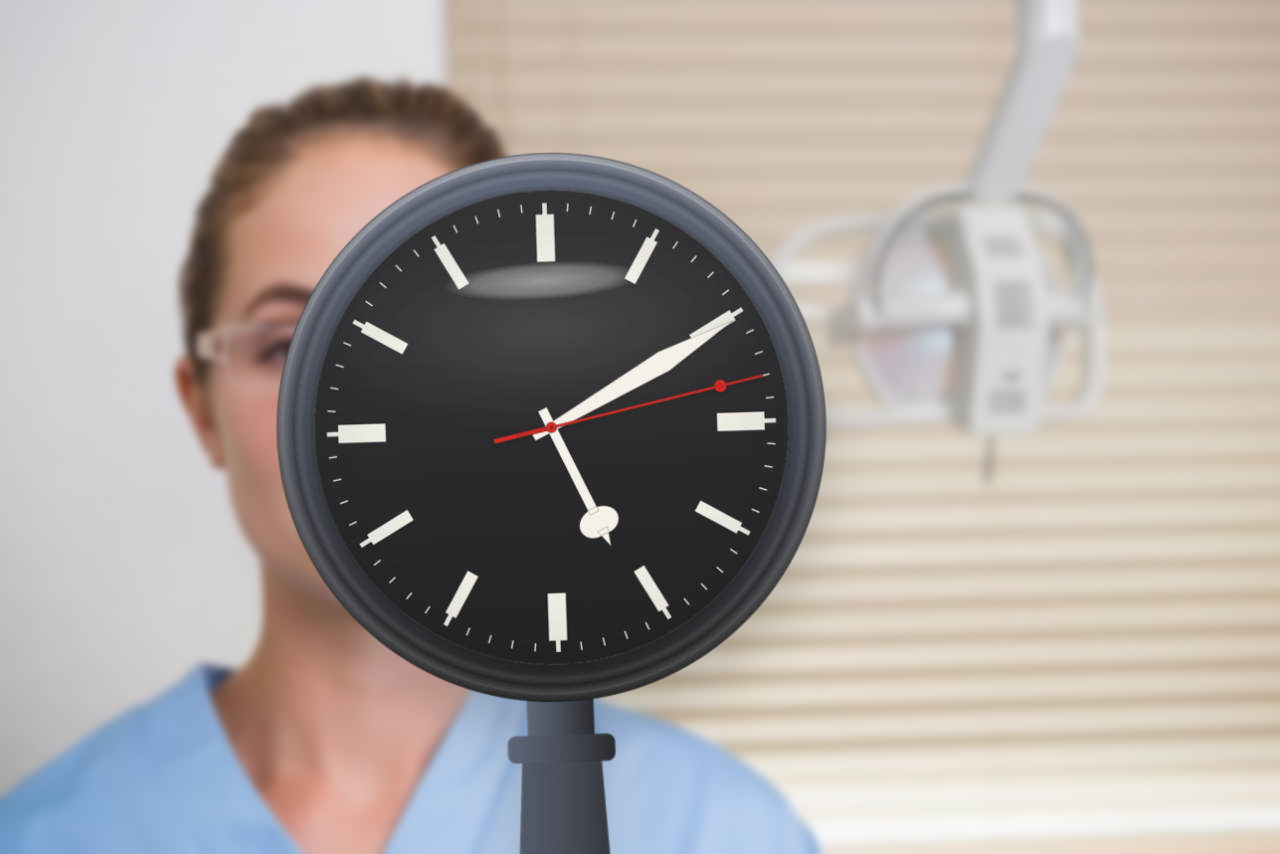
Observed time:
h=5 m=10 s=13
